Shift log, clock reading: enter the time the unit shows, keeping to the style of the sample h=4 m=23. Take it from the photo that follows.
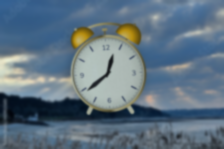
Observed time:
h=12 m=39
